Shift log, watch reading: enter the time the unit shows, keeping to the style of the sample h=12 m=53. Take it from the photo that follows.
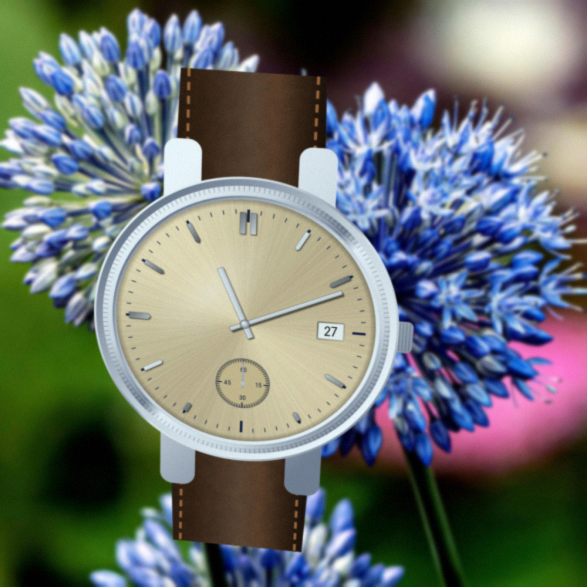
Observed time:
h=11 m=11
